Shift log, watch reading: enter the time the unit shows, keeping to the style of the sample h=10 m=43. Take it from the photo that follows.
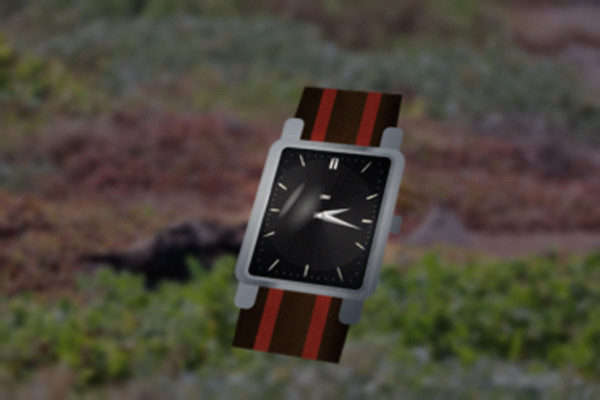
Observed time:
h=2 m=17
